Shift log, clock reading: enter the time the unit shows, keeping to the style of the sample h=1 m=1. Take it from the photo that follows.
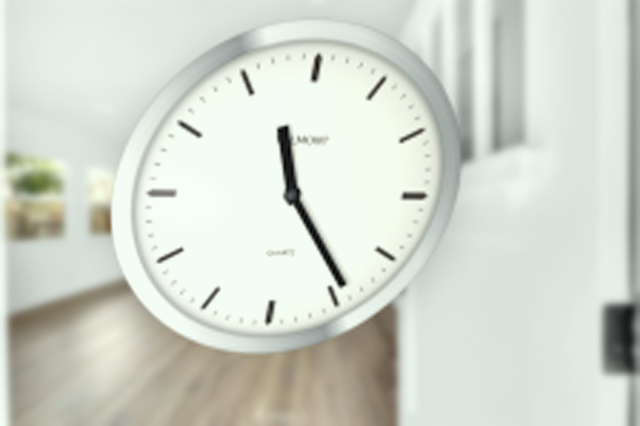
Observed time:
h=11 m=24
